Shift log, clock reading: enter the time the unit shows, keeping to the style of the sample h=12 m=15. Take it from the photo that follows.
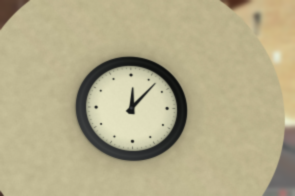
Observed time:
h=12 m=7
